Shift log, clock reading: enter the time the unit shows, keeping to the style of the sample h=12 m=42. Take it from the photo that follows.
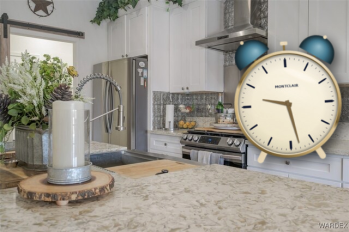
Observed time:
h=9 m=28
